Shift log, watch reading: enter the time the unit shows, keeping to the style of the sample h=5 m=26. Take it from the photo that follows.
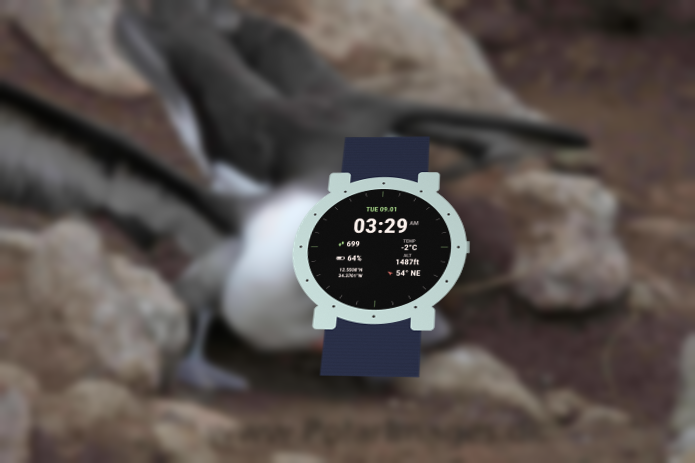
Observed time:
h=3 m=29
